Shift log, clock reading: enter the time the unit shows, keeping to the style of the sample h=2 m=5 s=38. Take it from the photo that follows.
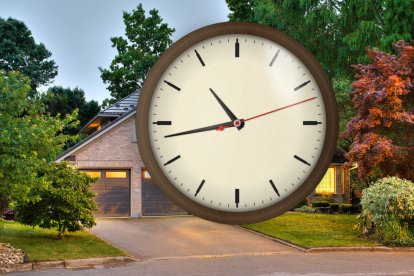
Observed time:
h=10 m=43 s=12
